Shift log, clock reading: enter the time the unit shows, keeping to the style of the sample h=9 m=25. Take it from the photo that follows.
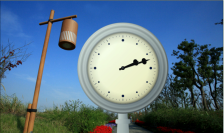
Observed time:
h=2 m=12
